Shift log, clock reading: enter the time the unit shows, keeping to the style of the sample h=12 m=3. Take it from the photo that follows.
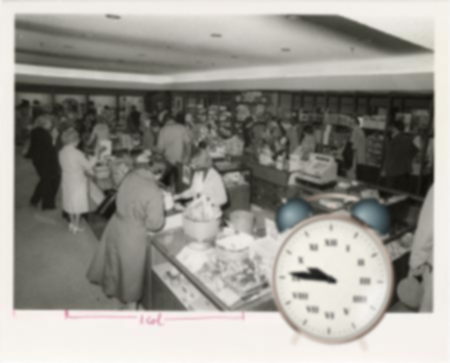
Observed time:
h=9 m=46
